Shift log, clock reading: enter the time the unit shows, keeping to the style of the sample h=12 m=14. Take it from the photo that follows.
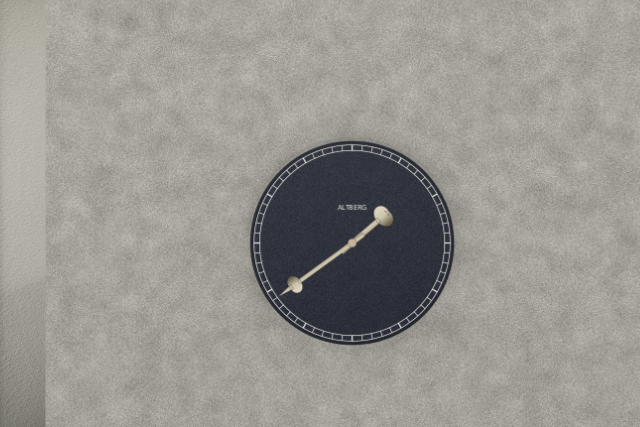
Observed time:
h=1 m=39
